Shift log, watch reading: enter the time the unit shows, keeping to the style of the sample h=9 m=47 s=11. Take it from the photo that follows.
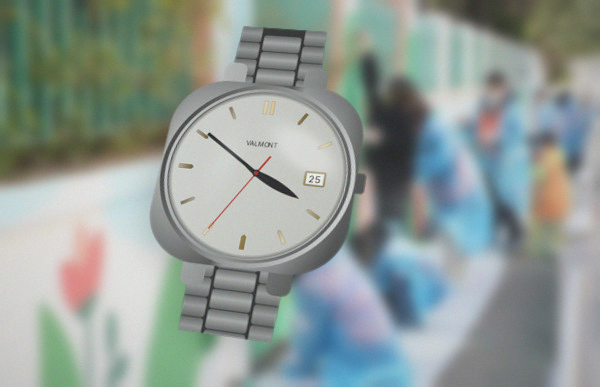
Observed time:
h=3 m=50 s=35
